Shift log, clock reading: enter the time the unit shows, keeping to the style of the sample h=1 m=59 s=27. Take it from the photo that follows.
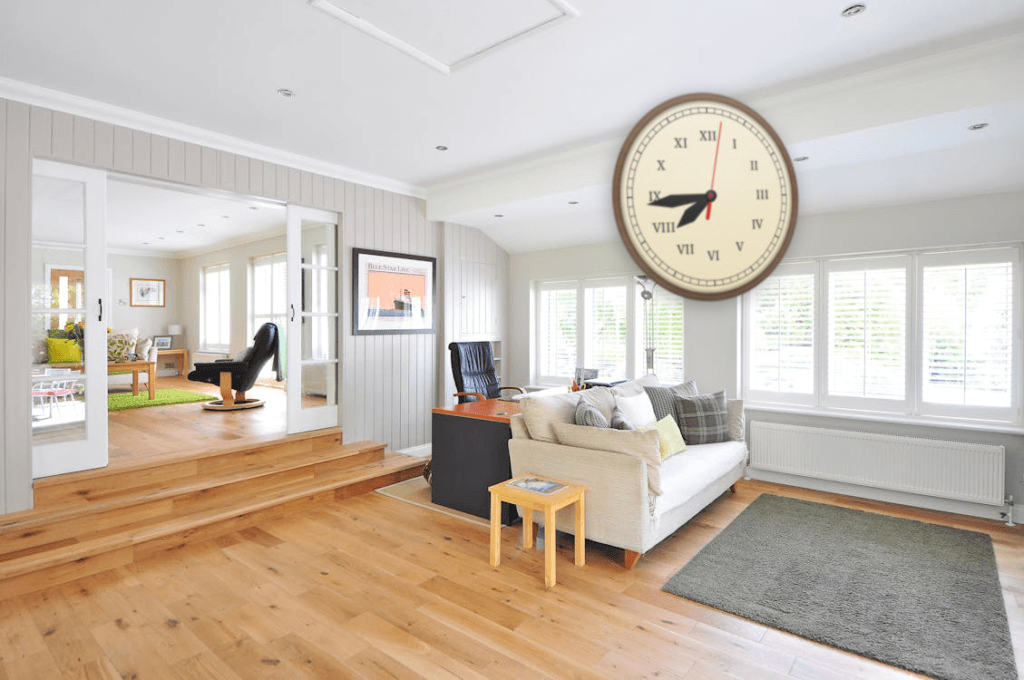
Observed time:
h=7 m=44 s=2
